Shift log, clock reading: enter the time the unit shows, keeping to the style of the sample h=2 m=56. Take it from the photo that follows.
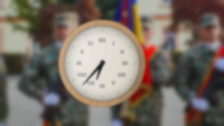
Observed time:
h=6 m=37
